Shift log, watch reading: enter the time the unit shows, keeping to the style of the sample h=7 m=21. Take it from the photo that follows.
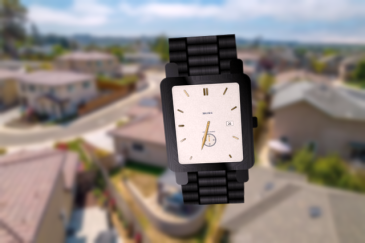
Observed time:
h=6 m=33
